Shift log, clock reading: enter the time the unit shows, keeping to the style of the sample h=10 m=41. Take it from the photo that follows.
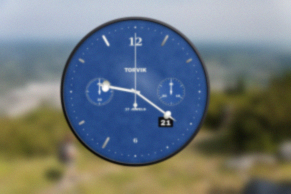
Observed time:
h=9 m=21
